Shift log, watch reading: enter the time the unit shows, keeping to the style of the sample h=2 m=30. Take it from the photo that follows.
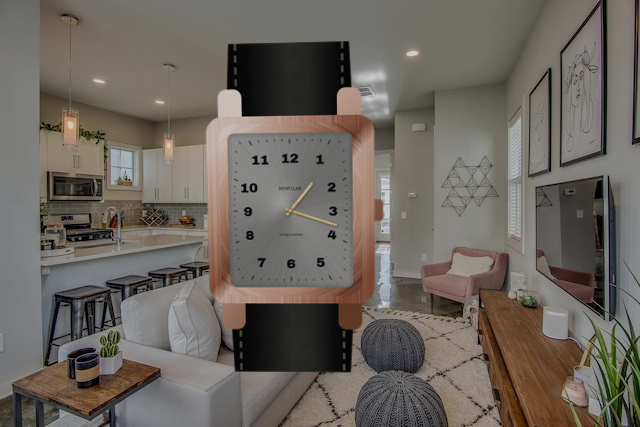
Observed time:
h=1 m=18
